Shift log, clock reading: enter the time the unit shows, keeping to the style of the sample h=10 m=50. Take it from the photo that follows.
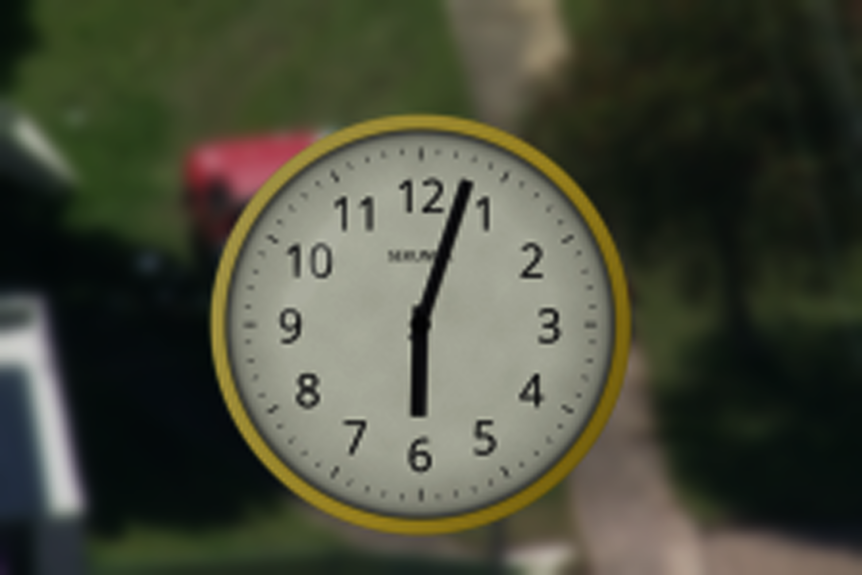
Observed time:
h=6 m=3
